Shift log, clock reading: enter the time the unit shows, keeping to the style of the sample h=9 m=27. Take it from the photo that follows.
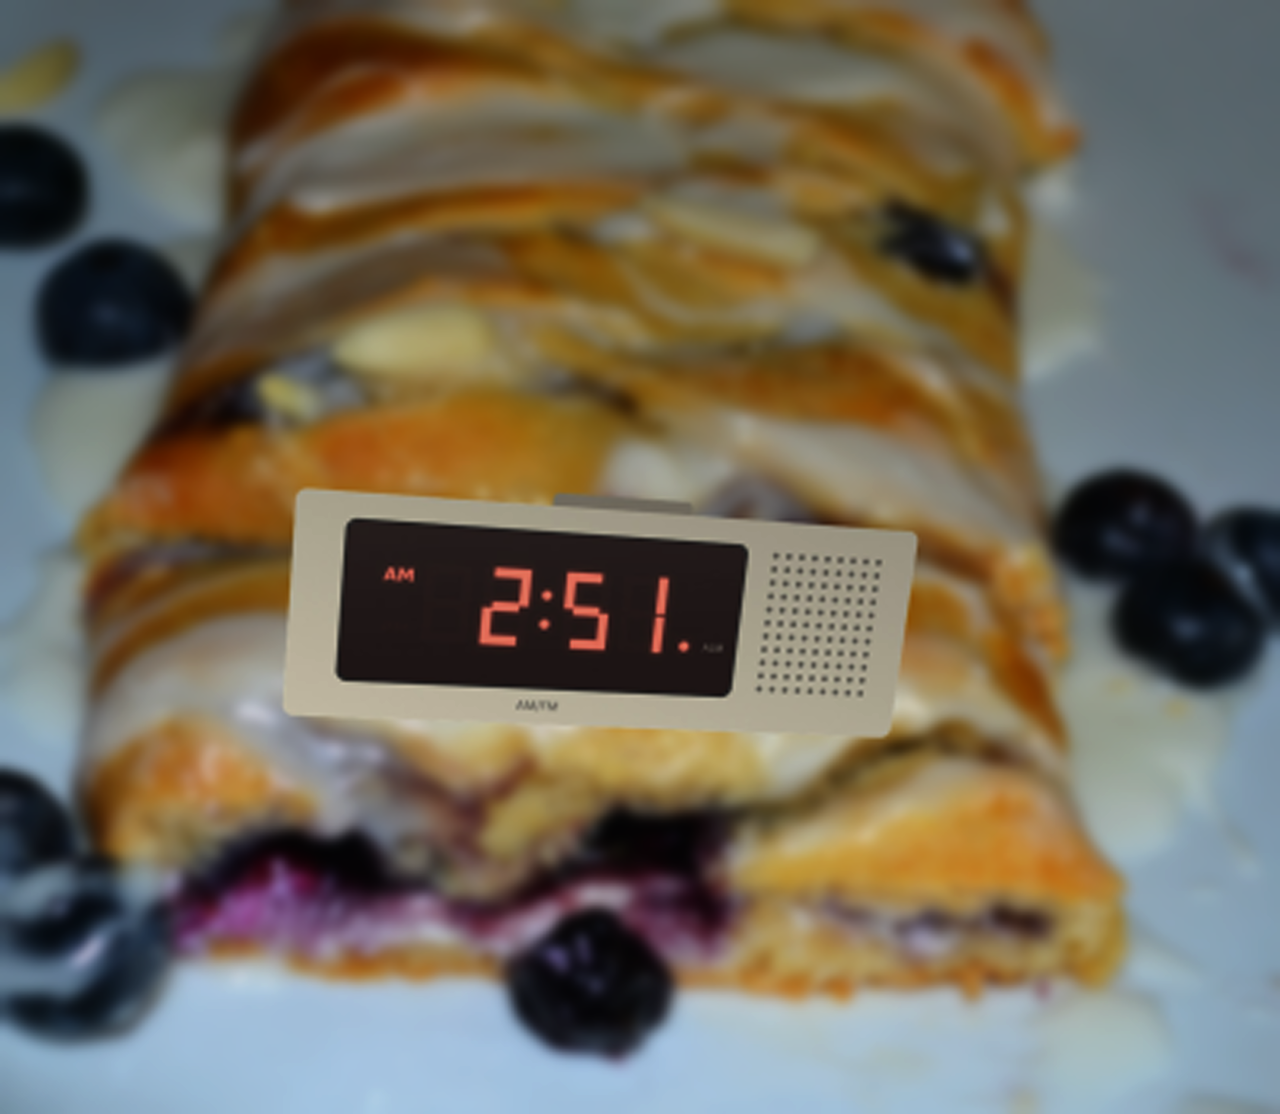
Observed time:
h=2 m=51
